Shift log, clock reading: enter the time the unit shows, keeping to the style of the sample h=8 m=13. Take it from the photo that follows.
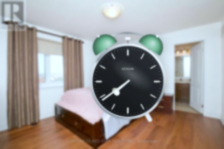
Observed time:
h=7 m=39
